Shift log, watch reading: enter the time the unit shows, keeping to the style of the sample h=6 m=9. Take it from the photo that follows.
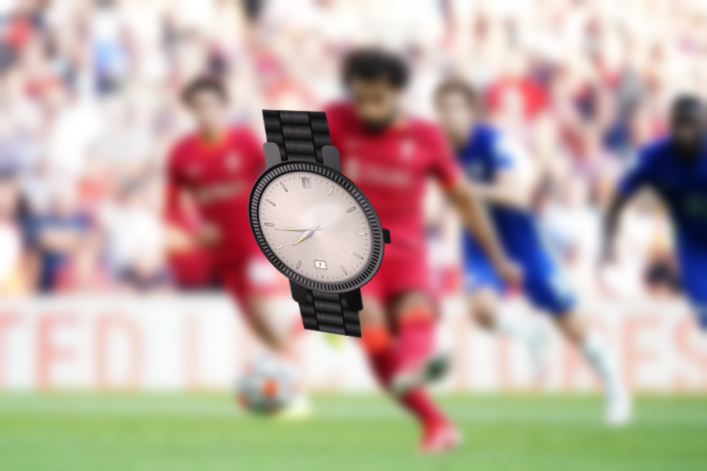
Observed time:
h=7 m=44
